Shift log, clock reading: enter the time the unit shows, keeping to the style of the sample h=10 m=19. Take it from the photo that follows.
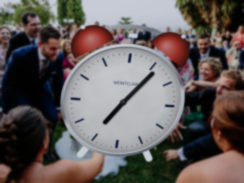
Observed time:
h=7 m=6
